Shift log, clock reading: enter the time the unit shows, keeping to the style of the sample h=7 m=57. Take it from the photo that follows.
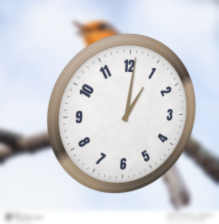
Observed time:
h=1 m=1
